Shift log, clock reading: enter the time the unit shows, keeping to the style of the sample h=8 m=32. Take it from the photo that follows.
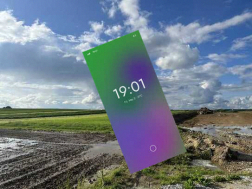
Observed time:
h=19 m=1
